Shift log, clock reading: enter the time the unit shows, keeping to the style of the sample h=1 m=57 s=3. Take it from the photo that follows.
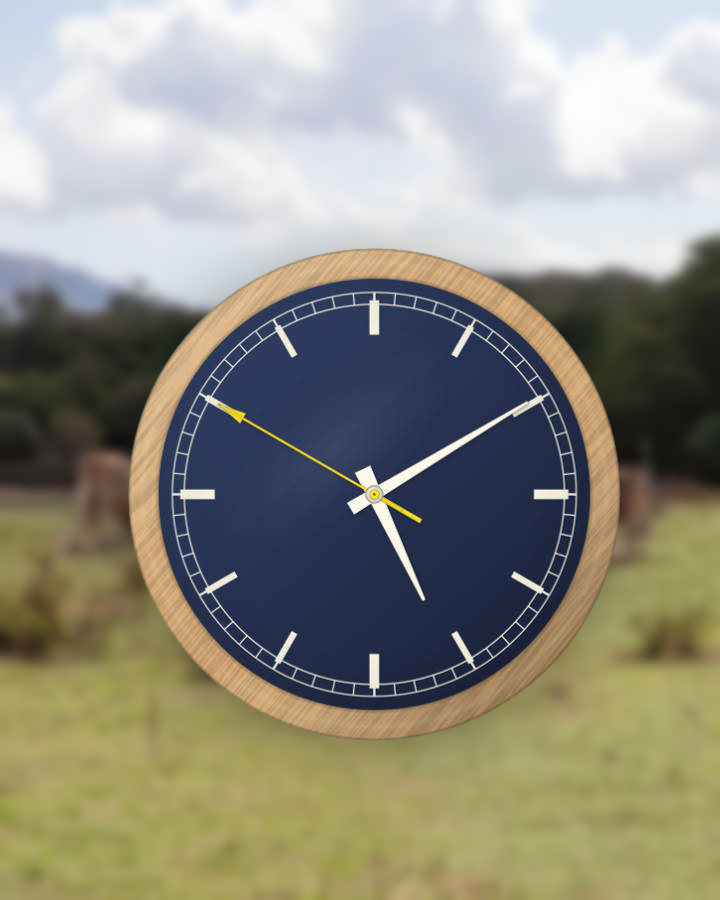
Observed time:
h=5 m=9 s=50
